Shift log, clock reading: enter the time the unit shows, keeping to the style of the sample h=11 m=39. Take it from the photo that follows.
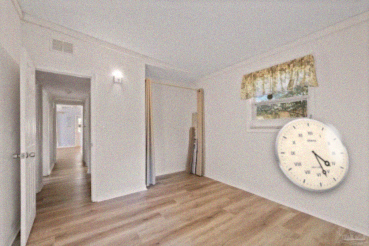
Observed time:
h=4 m=27
